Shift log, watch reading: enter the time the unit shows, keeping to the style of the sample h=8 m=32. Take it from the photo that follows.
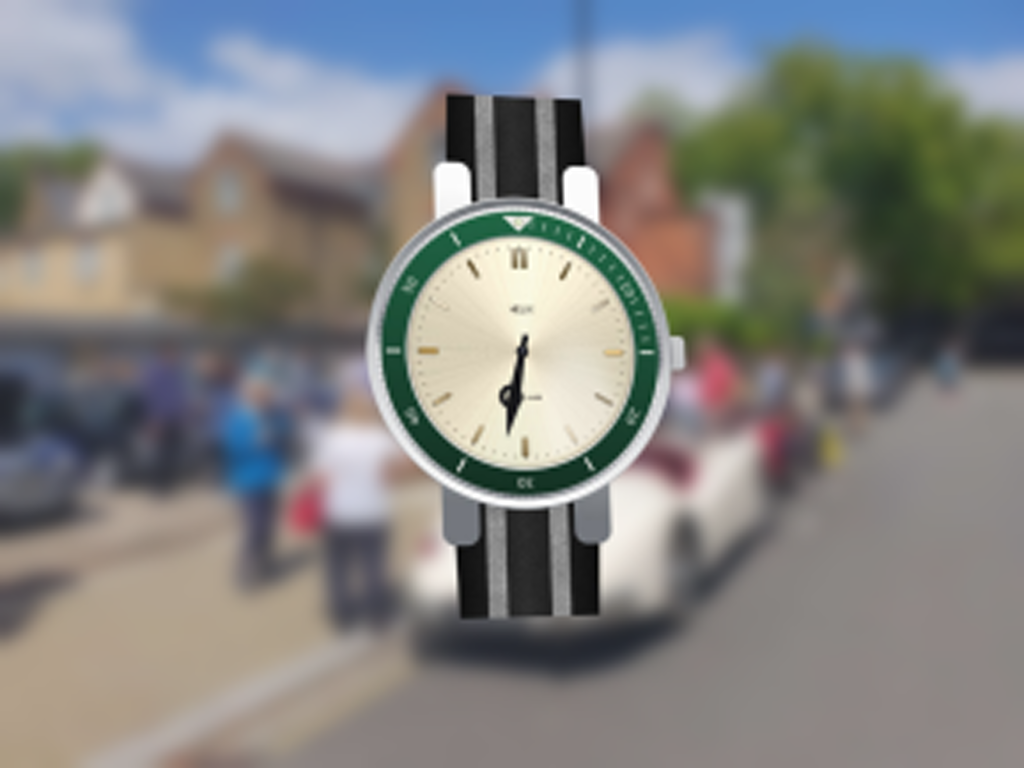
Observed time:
h=6 m=32
